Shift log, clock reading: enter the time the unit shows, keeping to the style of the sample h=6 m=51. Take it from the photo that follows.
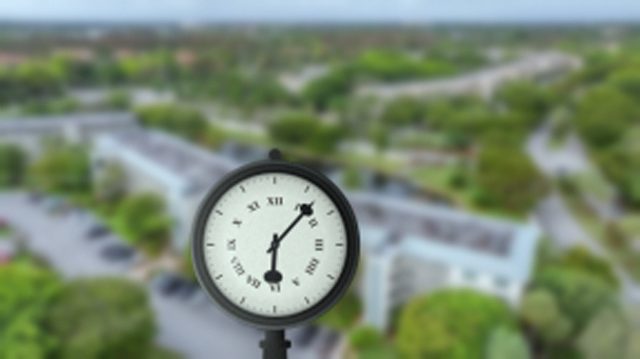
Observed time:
h=6 m=7
